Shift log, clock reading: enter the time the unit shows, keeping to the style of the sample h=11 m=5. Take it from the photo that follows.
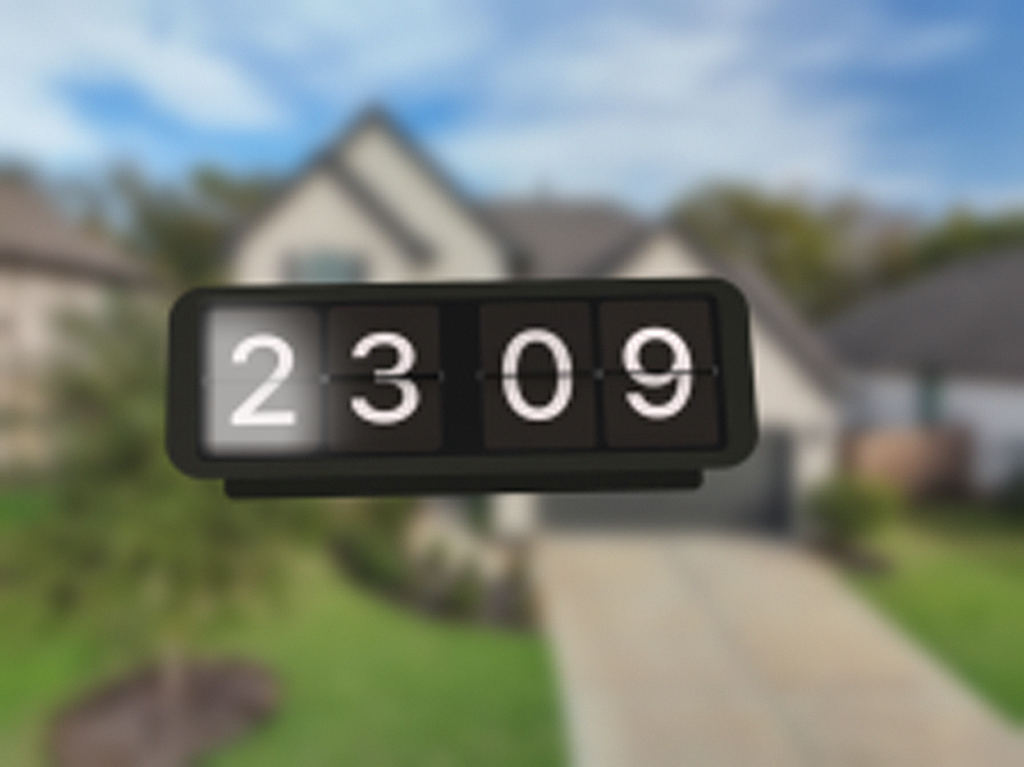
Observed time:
h=23 m=9
